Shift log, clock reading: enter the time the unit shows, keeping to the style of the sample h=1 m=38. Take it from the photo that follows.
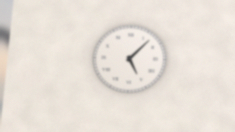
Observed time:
h=5 m=7
